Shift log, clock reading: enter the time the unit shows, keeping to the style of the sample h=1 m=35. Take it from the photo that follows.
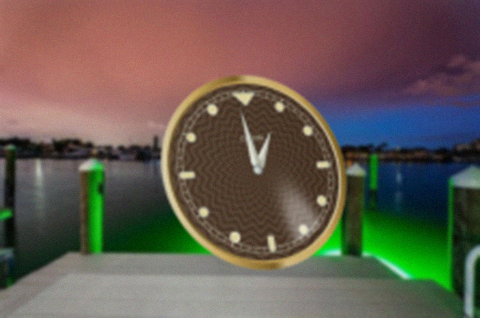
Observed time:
h=12 m=59
